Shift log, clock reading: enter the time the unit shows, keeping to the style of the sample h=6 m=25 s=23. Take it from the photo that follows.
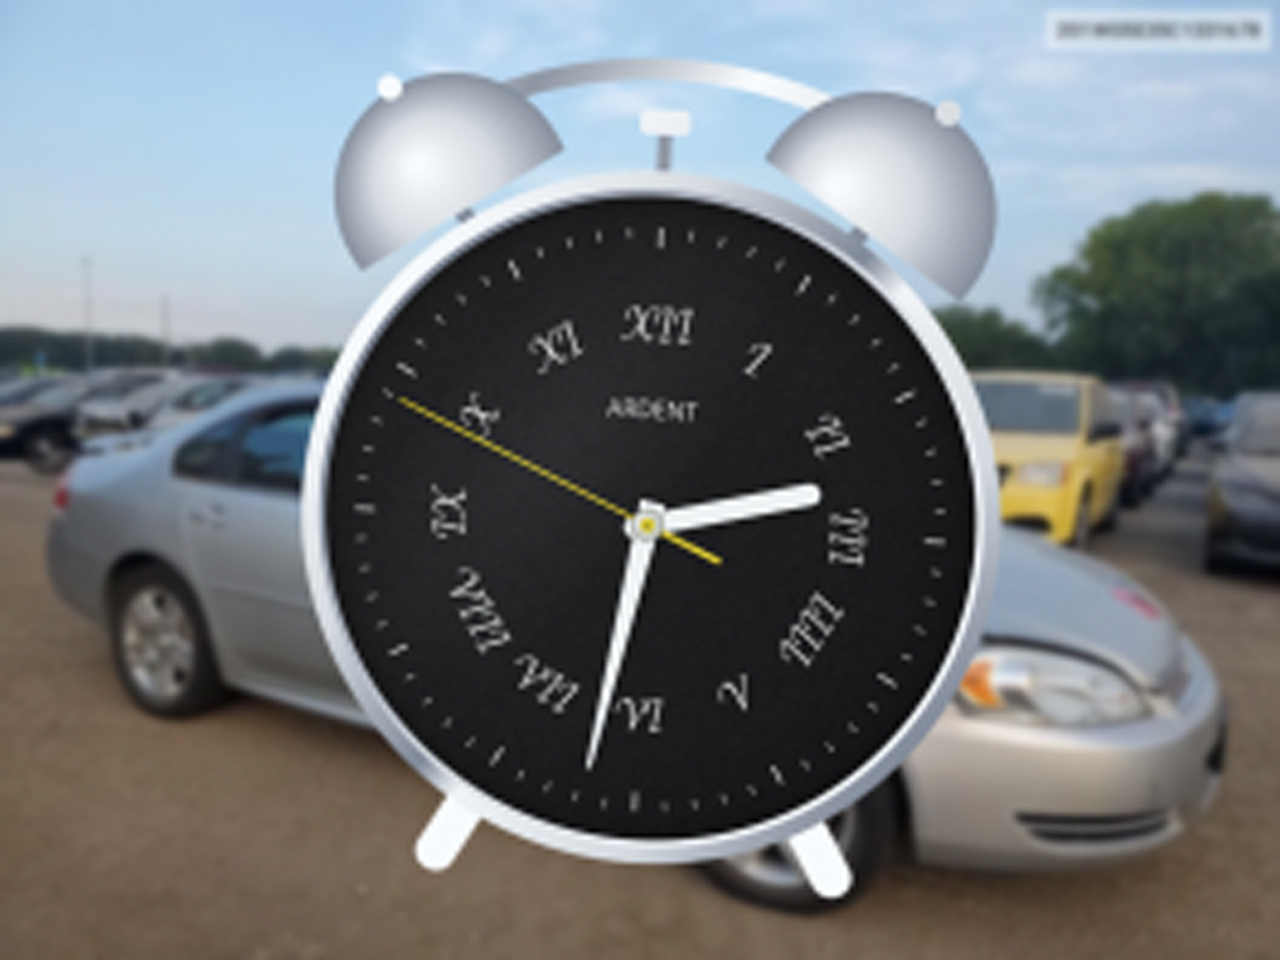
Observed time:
h=2 m=31 s=49
